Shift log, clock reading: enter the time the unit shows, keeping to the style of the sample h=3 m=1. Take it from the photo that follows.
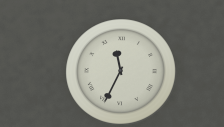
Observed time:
h=11 m=34
